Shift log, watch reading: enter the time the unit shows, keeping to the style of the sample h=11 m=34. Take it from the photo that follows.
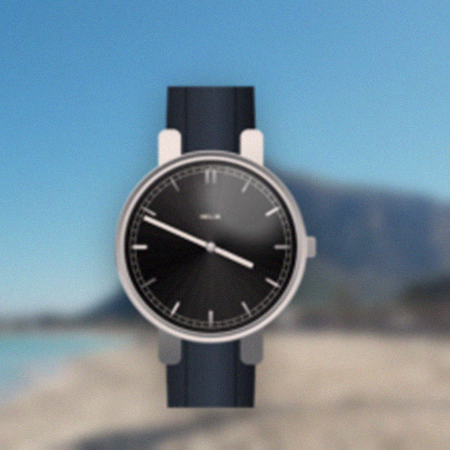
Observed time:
h=3 m=49
